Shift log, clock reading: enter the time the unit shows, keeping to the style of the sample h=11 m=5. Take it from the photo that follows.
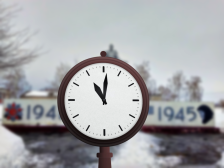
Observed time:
h=11 m=1
